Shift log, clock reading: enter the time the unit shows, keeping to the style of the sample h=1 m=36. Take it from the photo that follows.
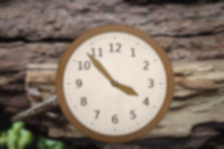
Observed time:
h=3 m=53
